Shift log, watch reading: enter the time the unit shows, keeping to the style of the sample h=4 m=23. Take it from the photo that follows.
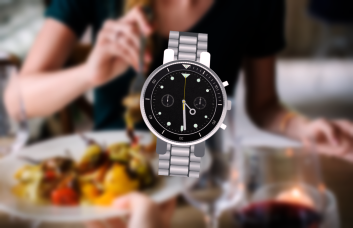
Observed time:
h=4 m=29
